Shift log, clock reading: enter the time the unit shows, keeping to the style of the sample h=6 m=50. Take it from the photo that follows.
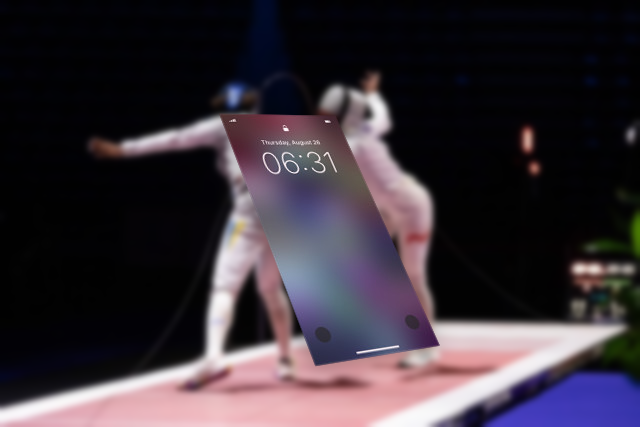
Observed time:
h=6 m=31
